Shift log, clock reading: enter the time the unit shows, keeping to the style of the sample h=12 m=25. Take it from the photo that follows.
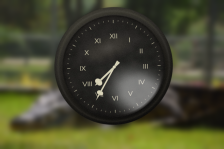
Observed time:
h=7 m=35
